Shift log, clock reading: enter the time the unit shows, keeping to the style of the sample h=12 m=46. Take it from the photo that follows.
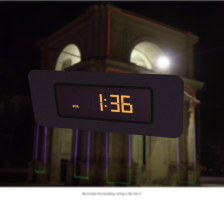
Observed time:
h=1 m=36
